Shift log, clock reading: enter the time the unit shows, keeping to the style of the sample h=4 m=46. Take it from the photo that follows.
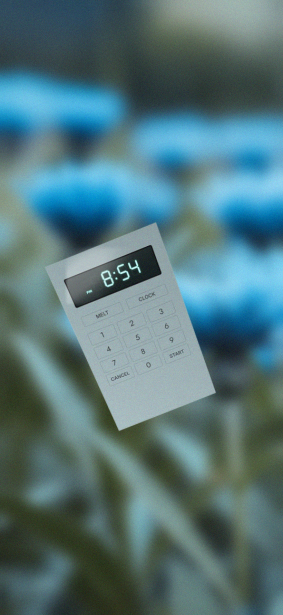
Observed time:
h=8 m=54
